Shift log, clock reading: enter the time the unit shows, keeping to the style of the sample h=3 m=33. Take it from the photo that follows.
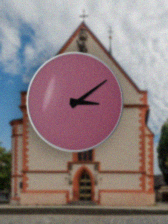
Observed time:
h=3 m=9
